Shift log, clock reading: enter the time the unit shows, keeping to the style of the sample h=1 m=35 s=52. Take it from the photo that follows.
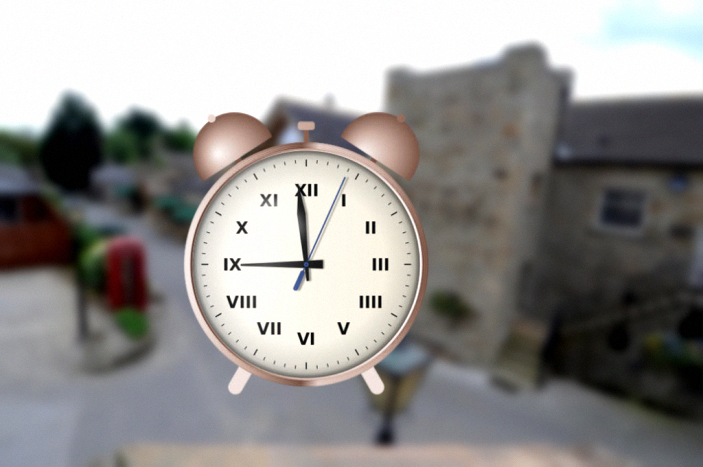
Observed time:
h=8 m=59 s=4
